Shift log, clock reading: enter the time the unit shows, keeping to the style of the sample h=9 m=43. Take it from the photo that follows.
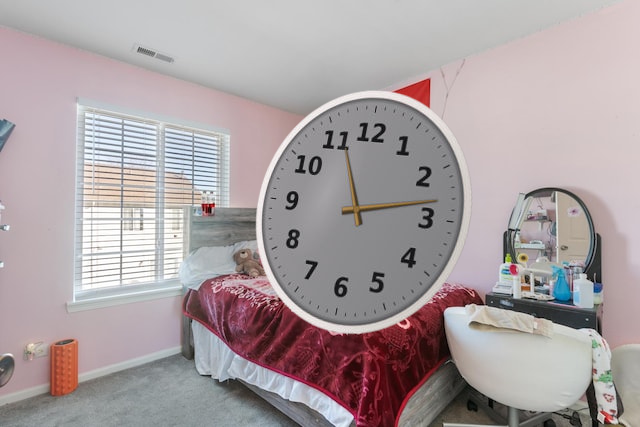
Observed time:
h=11 m=13
